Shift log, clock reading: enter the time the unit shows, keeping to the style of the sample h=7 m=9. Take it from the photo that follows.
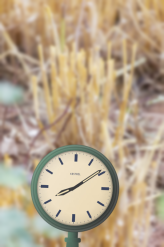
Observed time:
h=8 m=9
